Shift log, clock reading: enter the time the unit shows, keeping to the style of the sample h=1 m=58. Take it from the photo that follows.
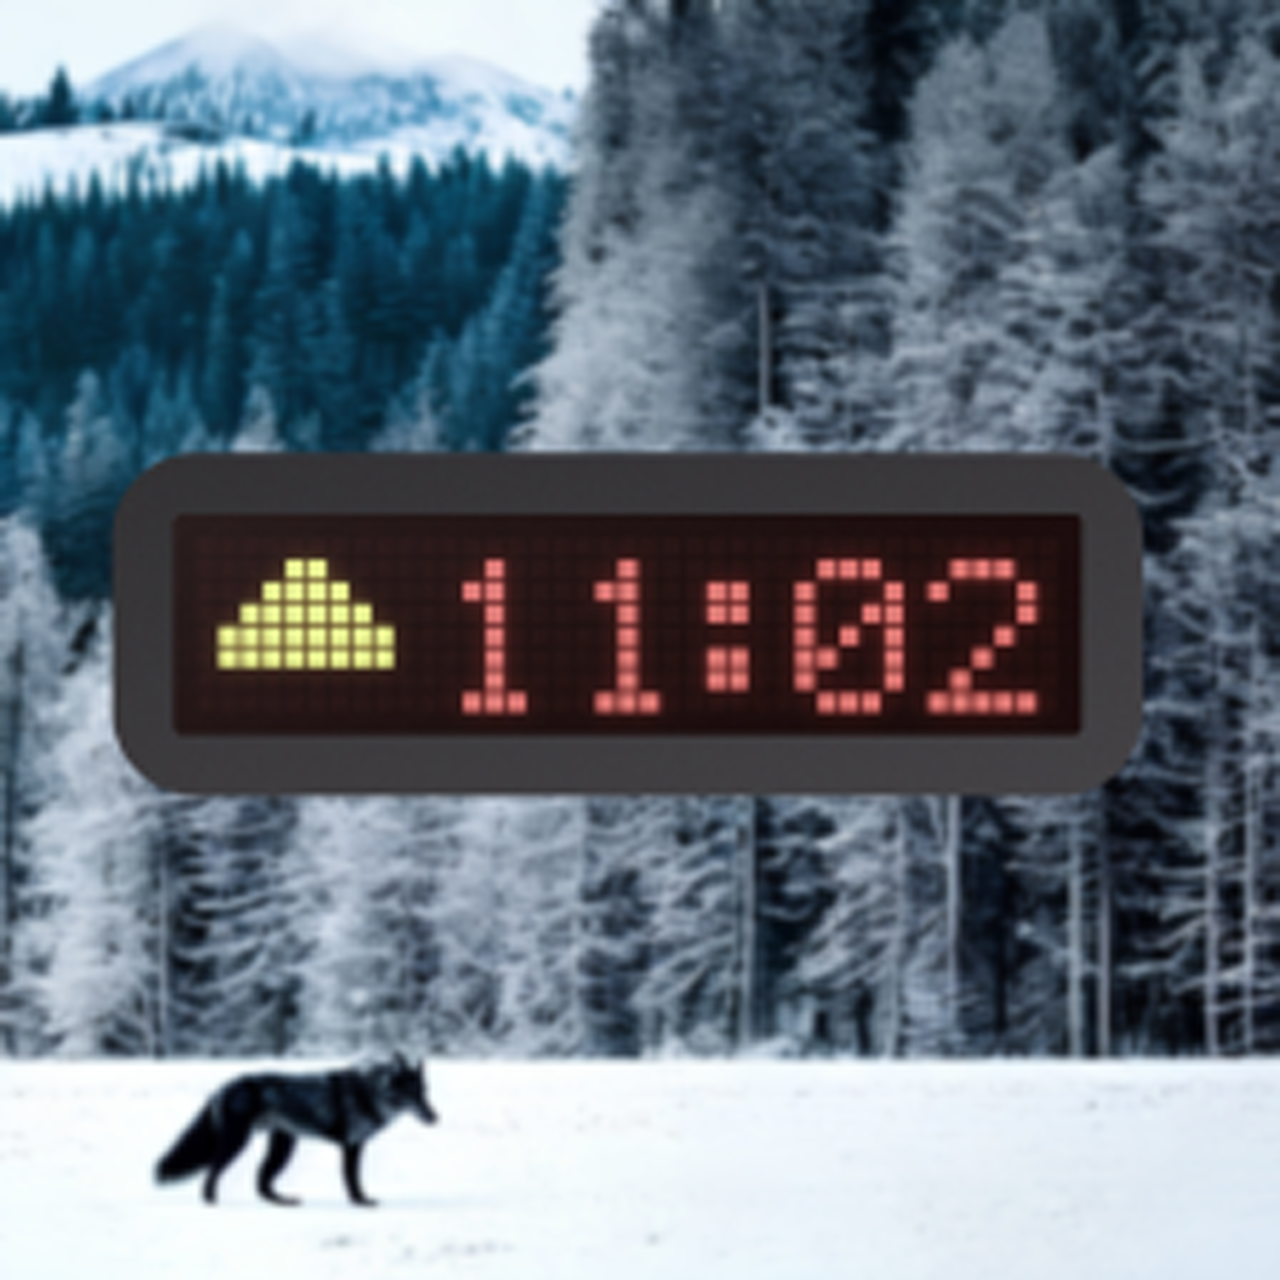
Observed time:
h=11 m=2
